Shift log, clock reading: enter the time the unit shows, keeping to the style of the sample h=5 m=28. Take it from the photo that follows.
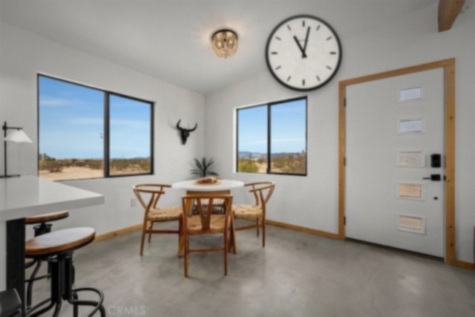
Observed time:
h=11 m=2
